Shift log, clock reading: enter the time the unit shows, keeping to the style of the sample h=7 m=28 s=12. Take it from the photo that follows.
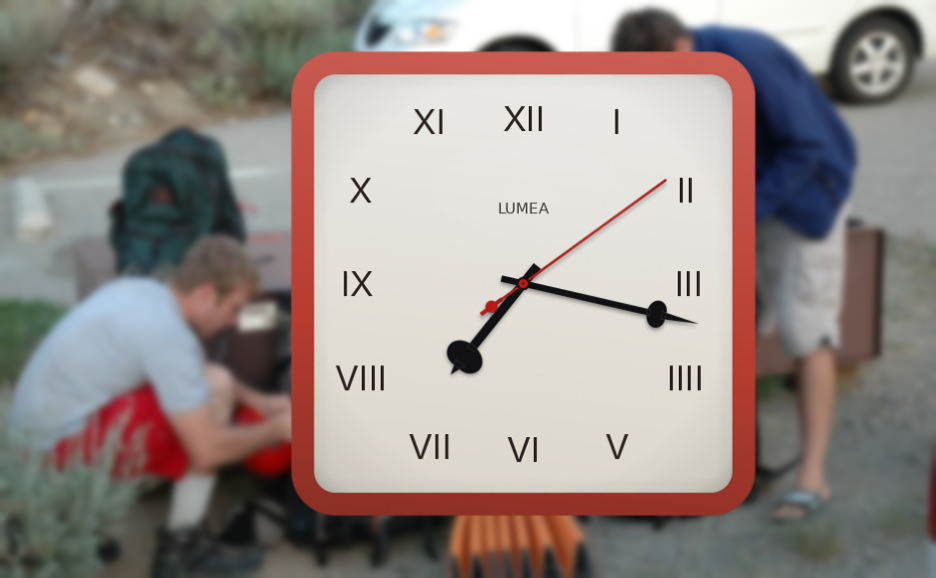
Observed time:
h=7 m=17 s=9
